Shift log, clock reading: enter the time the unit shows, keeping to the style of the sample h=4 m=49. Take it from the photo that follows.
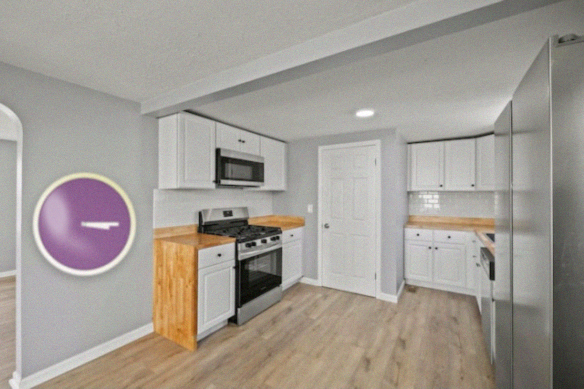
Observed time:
h=3 m=15
